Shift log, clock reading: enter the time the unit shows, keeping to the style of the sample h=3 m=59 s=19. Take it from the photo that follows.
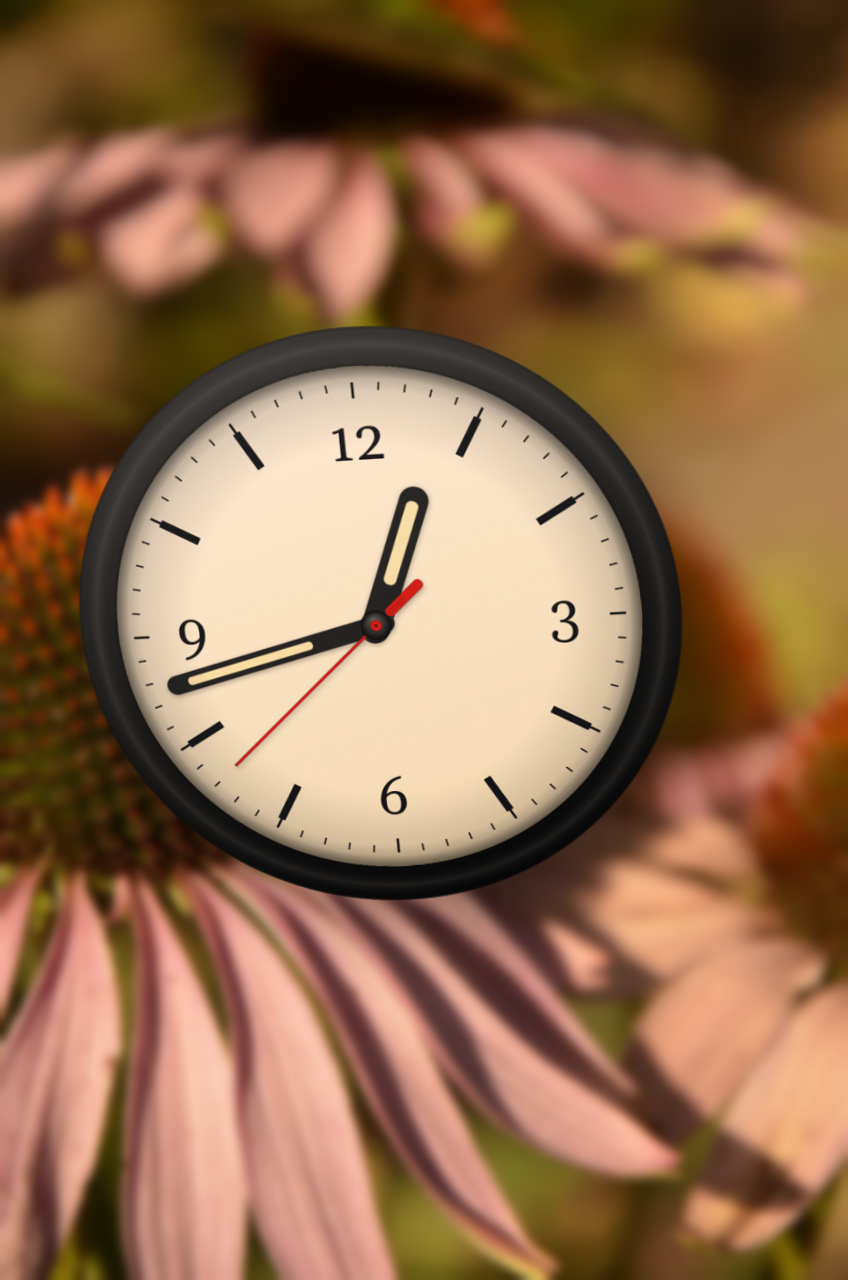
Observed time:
h=12 m=42 s=38
